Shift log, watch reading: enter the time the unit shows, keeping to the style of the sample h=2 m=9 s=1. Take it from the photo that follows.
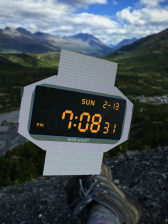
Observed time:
h=7 m=8 s=31
